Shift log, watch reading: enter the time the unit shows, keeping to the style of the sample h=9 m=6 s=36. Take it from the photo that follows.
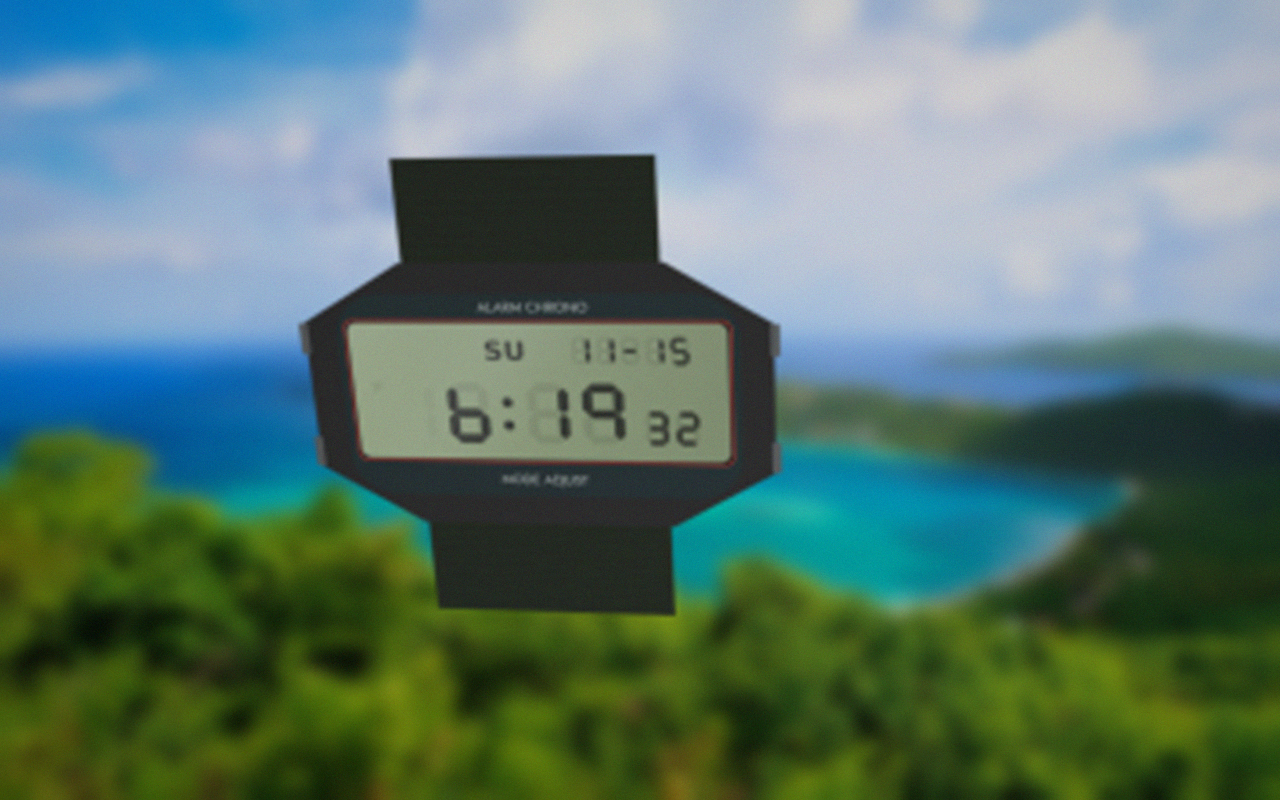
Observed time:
h=6 m=19 s=32
